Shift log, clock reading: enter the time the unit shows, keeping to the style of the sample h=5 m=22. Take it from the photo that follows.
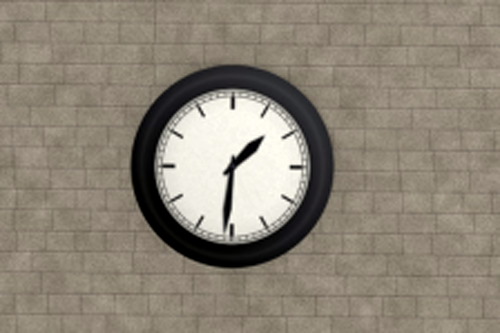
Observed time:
h=1 m=31
